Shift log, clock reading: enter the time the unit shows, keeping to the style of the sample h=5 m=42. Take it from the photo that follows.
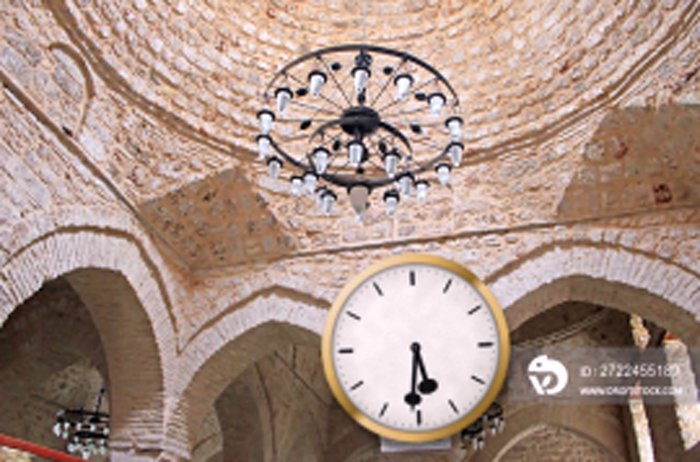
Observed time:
h=5 m=31
